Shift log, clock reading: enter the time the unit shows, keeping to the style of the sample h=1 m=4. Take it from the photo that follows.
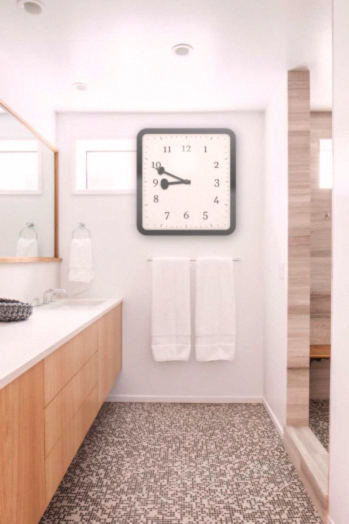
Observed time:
h=8 m=49
